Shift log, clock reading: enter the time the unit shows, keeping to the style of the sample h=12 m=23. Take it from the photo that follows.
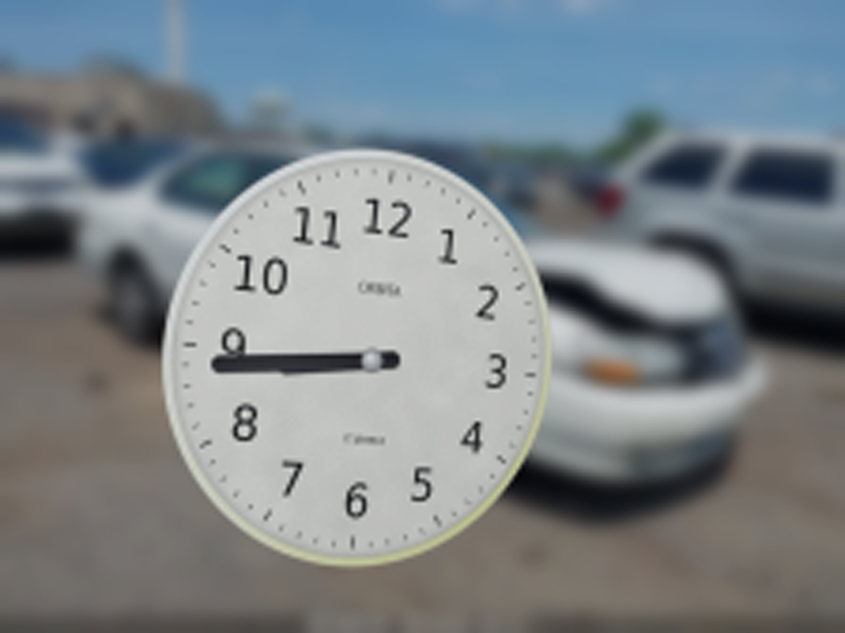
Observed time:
h=8 m=44
